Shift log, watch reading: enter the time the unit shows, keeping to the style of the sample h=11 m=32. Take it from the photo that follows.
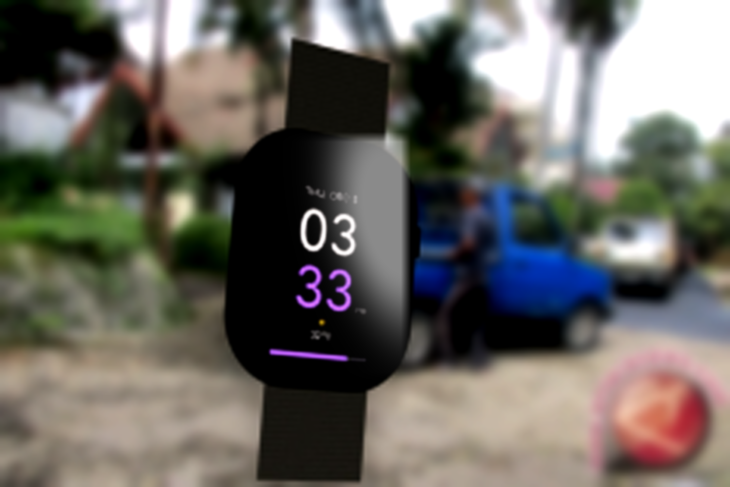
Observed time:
h=3 m=33
